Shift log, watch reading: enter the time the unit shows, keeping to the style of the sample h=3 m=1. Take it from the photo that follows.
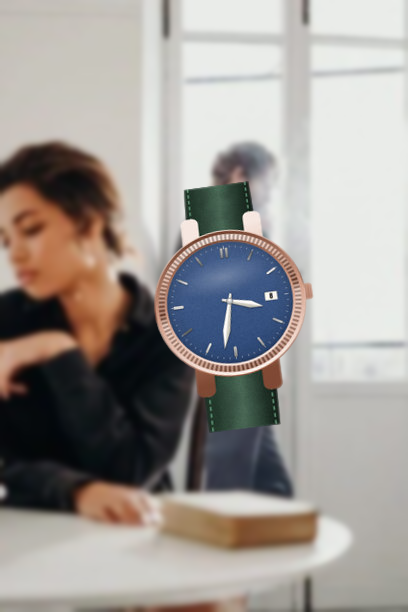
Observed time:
h=3 m=32
